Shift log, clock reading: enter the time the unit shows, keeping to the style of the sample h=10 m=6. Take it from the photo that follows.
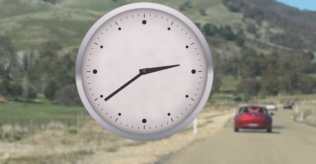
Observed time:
h=2 m=39
